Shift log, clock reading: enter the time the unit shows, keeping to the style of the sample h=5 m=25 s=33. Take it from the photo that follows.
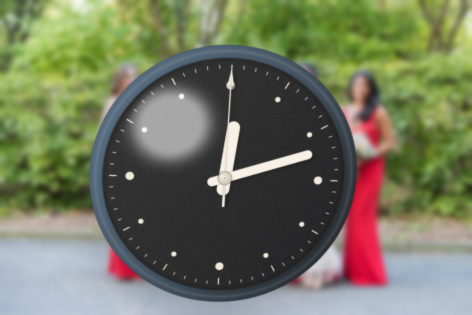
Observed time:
h=12 m=12 s=0
